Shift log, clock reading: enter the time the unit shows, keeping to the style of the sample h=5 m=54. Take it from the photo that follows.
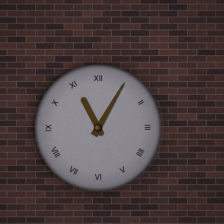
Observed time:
h=11 m=5
